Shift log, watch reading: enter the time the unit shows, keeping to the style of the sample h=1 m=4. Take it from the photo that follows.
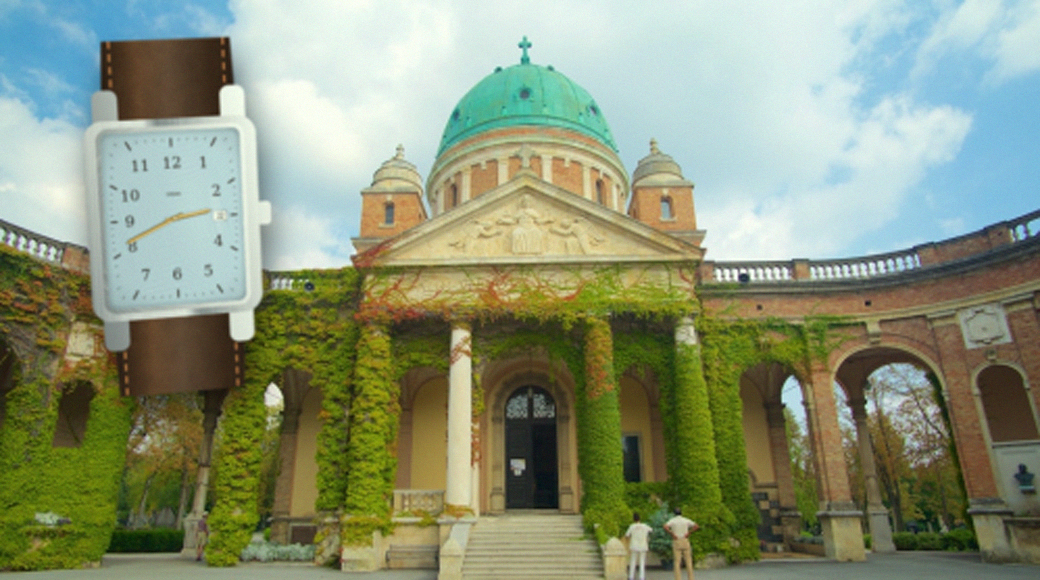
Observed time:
h=2 m=41
